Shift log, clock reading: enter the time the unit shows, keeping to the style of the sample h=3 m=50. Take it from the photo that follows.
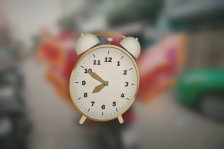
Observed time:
h=7 m=50
